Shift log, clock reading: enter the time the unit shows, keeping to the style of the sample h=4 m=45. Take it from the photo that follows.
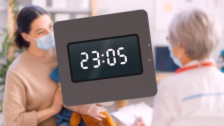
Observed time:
h=23 m=5
